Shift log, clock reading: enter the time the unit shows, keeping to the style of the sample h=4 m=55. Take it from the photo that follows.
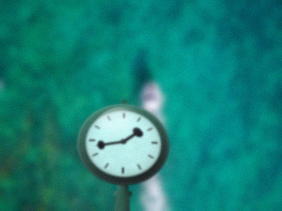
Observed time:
h=1 m=43
